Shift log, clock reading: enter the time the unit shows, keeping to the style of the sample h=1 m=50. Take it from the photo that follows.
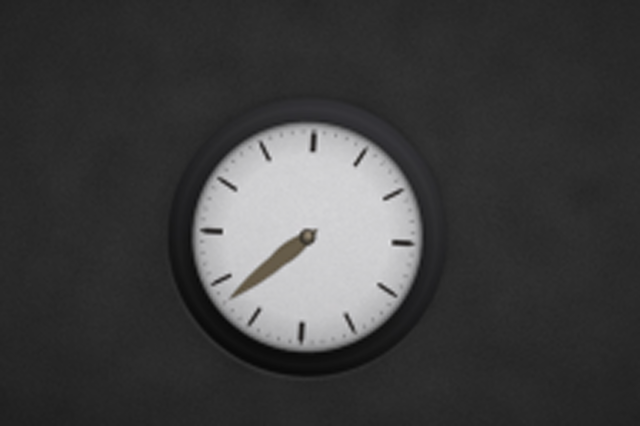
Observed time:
h=7 m=38
